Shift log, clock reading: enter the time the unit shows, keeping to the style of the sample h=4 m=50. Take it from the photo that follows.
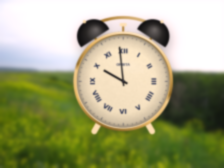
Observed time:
h=9 m=59
